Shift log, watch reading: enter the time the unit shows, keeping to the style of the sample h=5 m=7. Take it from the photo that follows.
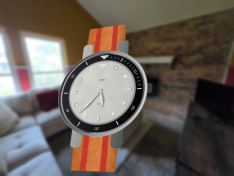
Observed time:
h=5 m=37
